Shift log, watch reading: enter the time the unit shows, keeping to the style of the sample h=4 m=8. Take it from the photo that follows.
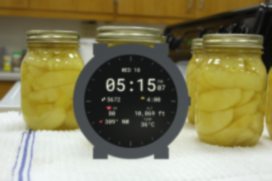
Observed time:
h=5 m=15
